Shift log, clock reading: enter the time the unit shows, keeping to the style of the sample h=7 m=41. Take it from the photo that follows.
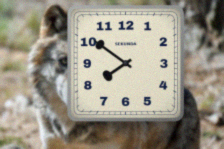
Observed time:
h=7 m=51
